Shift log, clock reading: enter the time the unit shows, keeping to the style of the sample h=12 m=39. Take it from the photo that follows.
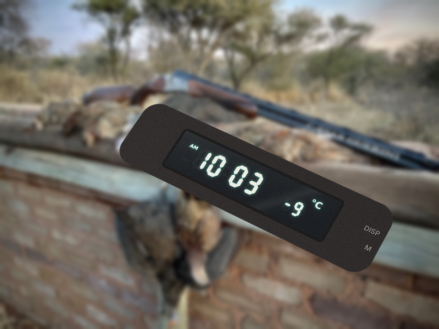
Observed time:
h=10 m=3
